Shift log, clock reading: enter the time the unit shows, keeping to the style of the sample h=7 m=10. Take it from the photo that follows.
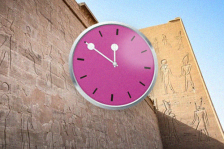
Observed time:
h=11 m=50
